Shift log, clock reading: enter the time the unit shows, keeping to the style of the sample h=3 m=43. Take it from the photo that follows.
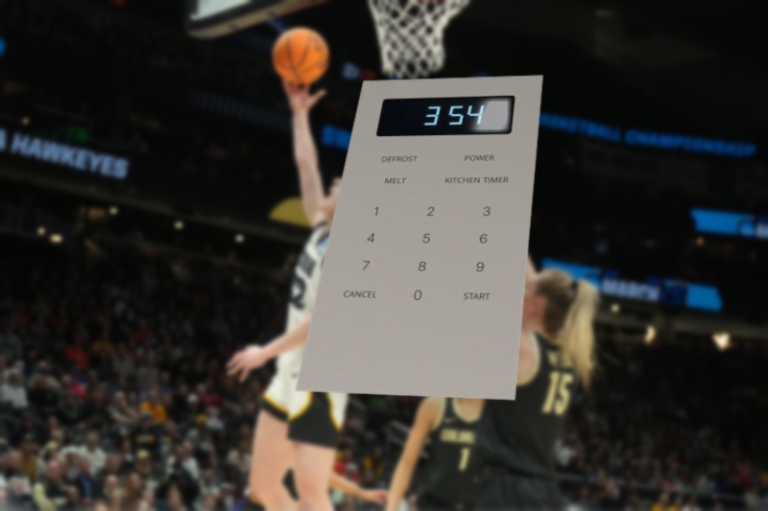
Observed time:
h=3 m=54
